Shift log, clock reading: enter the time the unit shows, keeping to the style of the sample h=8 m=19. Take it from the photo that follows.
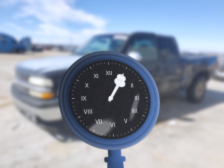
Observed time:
h=1 m=5
